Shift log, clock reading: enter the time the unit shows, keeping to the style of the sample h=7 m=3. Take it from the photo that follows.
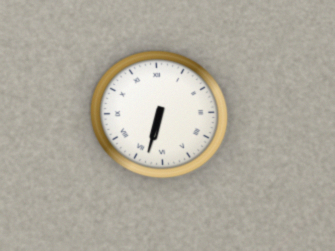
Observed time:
h=6 m=33
